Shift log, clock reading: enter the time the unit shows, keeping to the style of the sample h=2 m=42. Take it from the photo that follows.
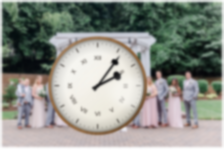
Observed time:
h=2 m=6
